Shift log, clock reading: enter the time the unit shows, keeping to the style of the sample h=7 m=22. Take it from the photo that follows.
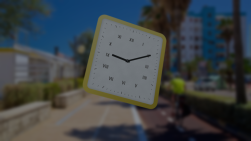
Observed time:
h=9 m=10
